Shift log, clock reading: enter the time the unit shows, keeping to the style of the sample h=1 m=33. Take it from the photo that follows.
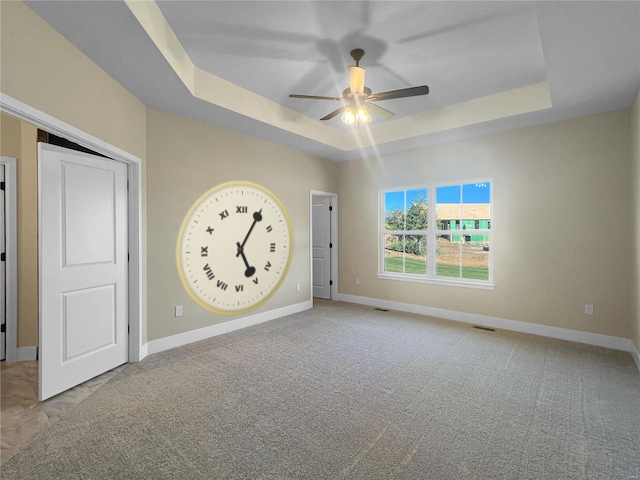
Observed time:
h=5 m=5
